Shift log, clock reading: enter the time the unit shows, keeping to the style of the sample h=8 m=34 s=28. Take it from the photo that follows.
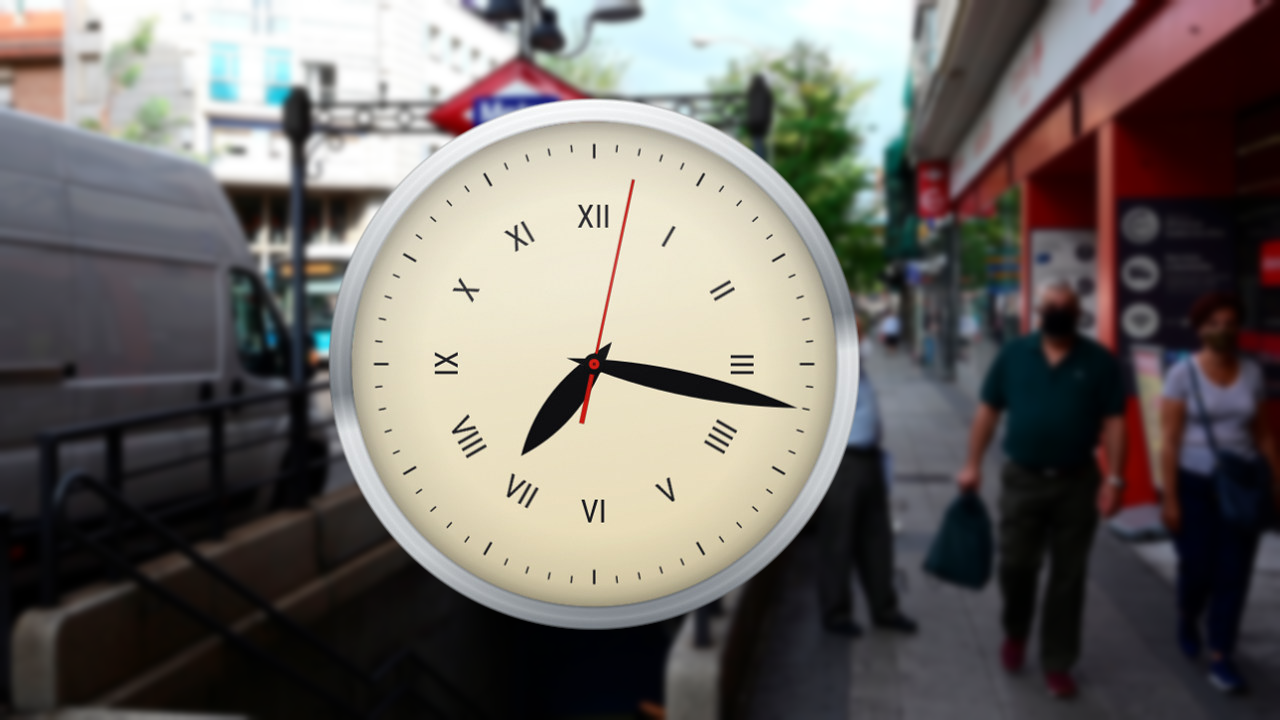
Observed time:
h=7 m=17 s=2
